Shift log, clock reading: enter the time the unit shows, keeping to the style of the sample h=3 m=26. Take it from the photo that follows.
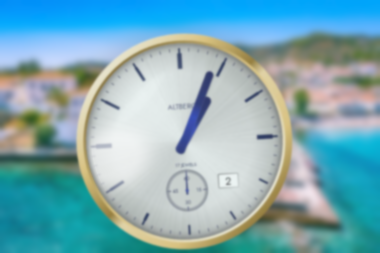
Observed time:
h=1 m=4
